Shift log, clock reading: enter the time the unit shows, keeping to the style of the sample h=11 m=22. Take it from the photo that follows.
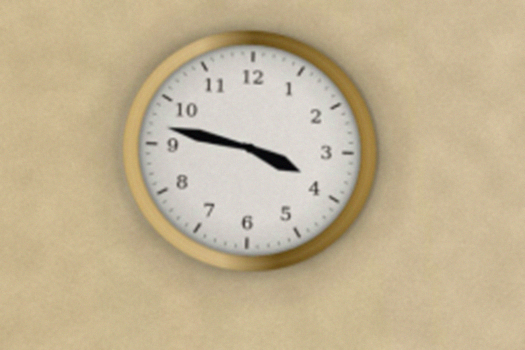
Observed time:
h=3 m=47
